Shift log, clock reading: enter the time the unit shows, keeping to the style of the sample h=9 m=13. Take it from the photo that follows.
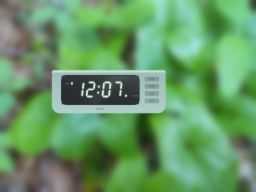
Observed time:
h=12 m=7
